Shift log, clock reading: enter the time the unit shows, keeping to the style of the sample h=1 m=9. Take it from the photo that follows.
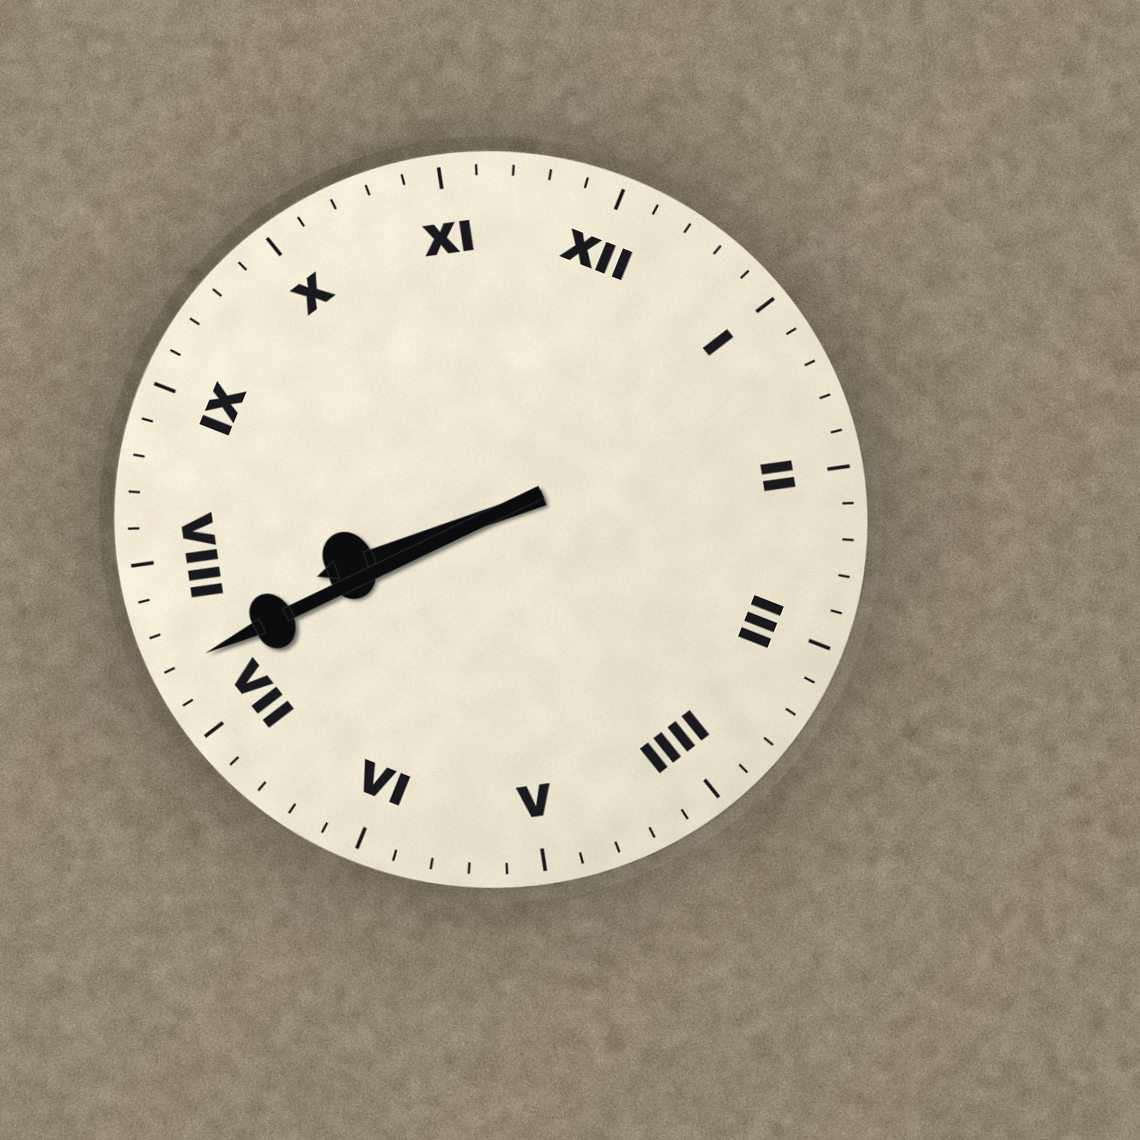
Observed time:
h=7 m=37
